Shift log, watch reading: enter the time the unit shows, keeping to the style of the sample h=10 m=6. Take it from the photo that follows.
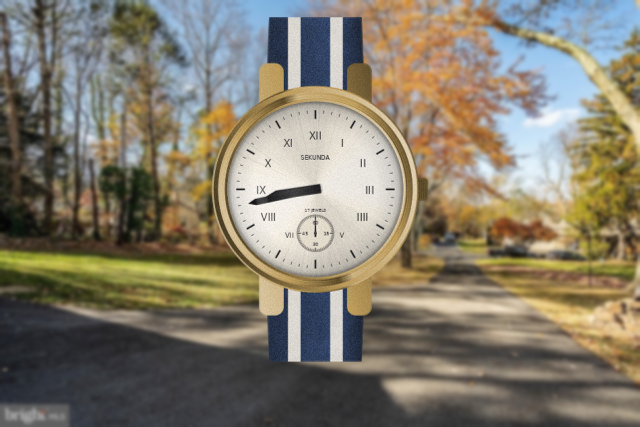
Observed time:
h=8 m=43
